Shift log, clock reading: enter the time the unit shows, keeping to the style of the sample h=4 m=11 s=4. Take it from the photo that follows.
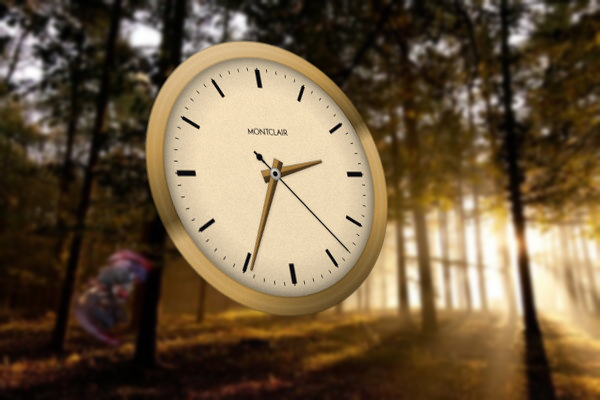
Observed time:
h=2 m=34 s=23
